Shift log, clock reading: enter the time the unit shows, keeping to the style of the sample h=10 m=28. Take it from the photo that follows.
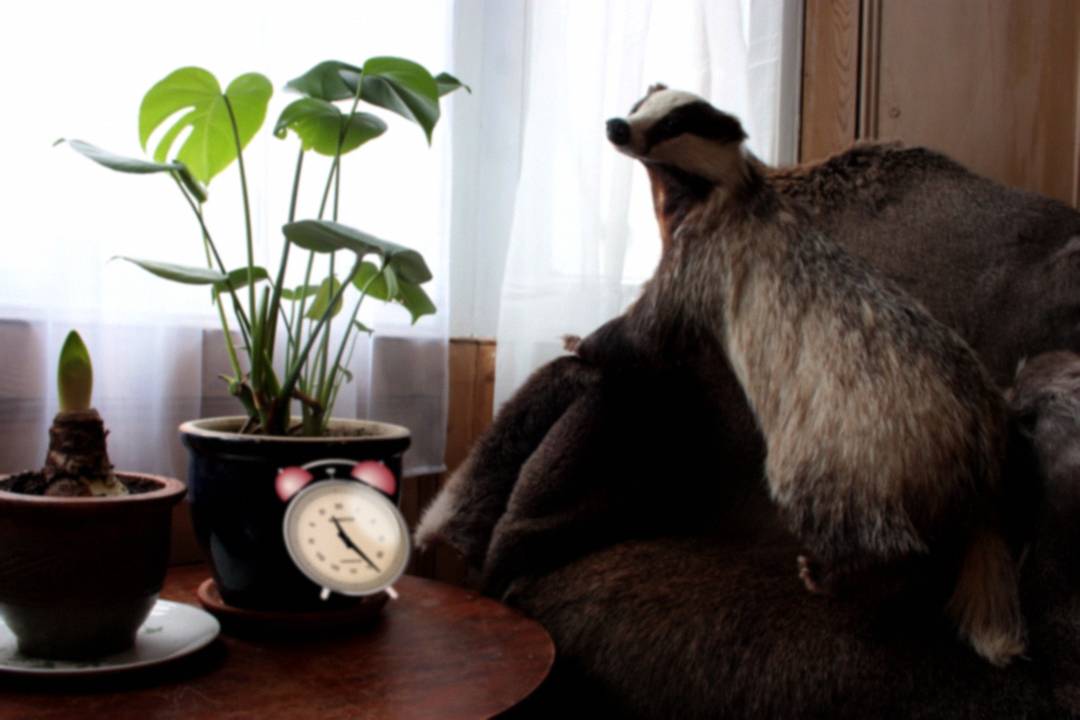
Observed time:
h=11 m=24
